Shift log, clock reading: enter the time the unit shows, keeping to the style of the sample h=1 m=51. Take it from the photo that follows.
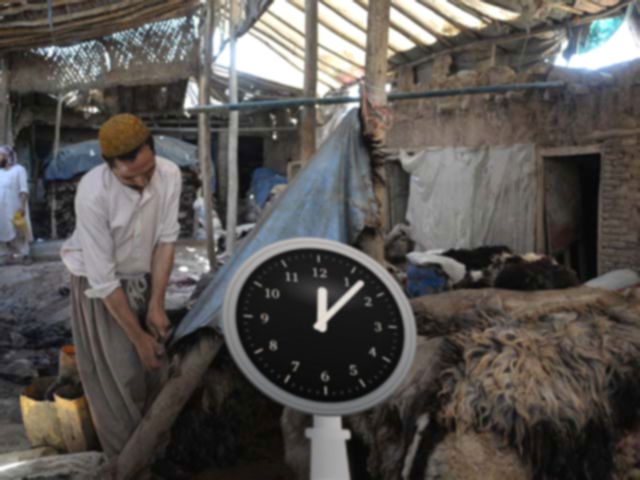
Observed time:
h=12 m=7
